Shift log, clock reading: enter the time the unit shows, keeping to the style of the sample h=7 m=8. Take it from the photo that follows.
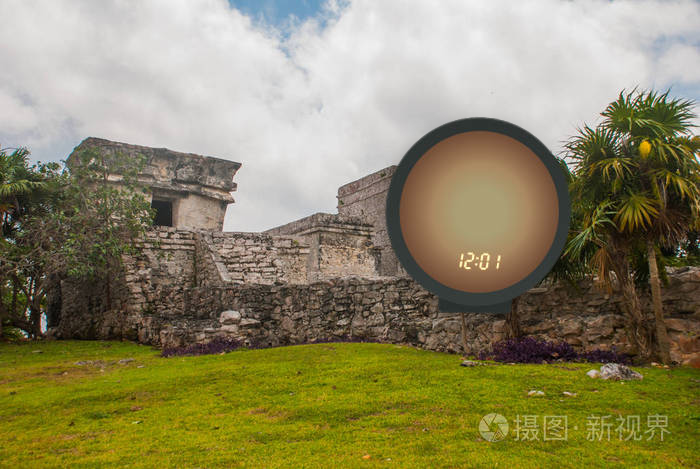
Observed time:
h=12 m=1
